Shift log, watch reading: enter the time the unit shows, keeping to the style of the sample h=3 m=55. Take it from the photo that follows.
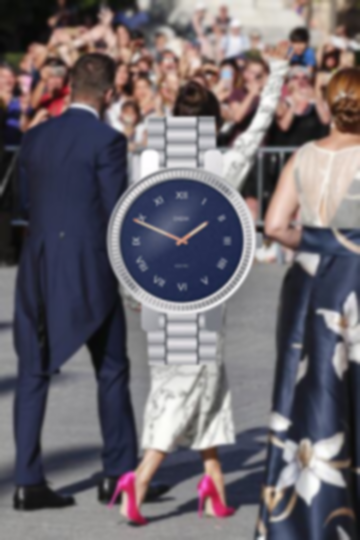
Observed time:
h=1 m=49
